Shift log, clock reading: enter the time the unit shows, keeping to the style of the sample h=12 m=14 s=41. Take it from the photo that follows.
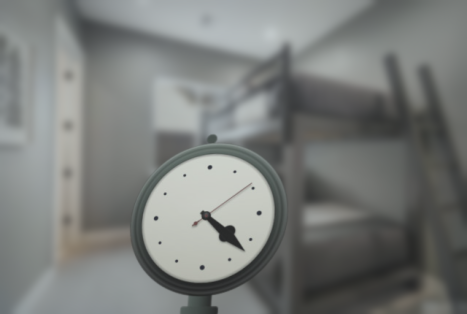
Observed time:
h=4 m=22 s=9
